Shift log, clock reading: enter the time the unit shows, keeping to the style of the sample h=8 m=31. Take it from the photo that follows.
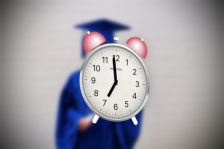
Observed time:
h=6 m=59
